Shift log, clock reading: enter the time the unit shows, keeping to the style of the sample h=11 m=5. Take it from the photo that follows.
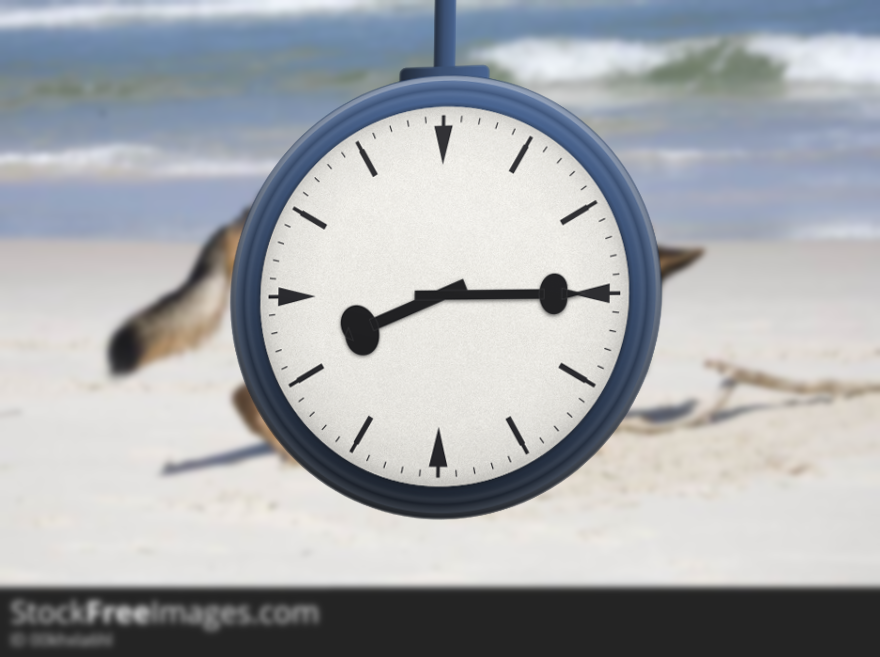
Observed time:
h=8 m=15
